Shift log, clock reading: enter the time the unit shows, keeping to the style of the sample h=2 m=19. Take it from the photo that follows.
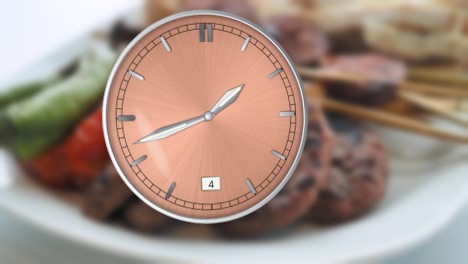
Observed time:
h=1 m=42
